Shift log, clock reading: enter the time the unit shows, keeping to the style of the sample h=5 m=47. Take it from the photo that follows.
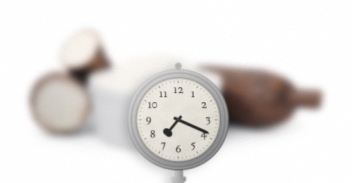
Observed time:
h=7 m=19
